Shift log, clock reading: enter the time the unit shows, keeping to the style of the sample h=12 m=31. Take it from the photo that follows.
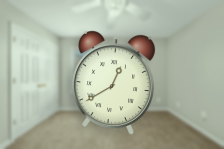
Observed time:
h=12 m=39
